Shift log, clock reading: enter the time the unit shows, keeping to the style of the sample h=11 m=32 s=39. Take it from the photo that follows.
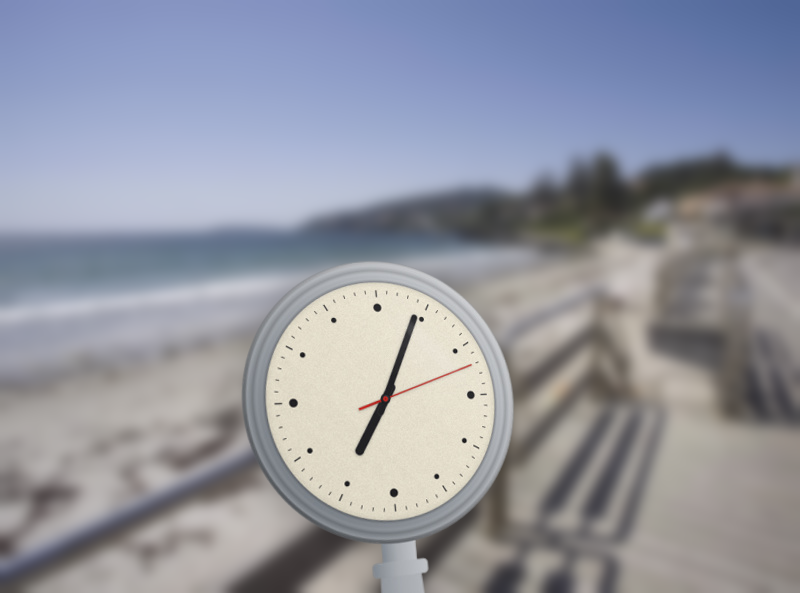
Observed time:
h=7 m=4 s=12
